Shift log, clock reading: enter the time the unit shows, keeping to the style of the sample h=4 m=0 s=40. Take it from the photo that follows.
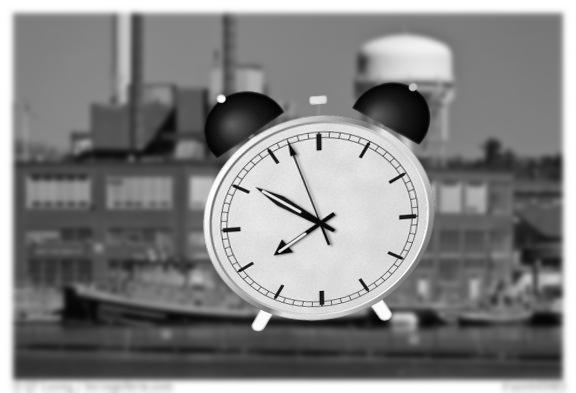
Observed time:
h=7 m=50 s=57
